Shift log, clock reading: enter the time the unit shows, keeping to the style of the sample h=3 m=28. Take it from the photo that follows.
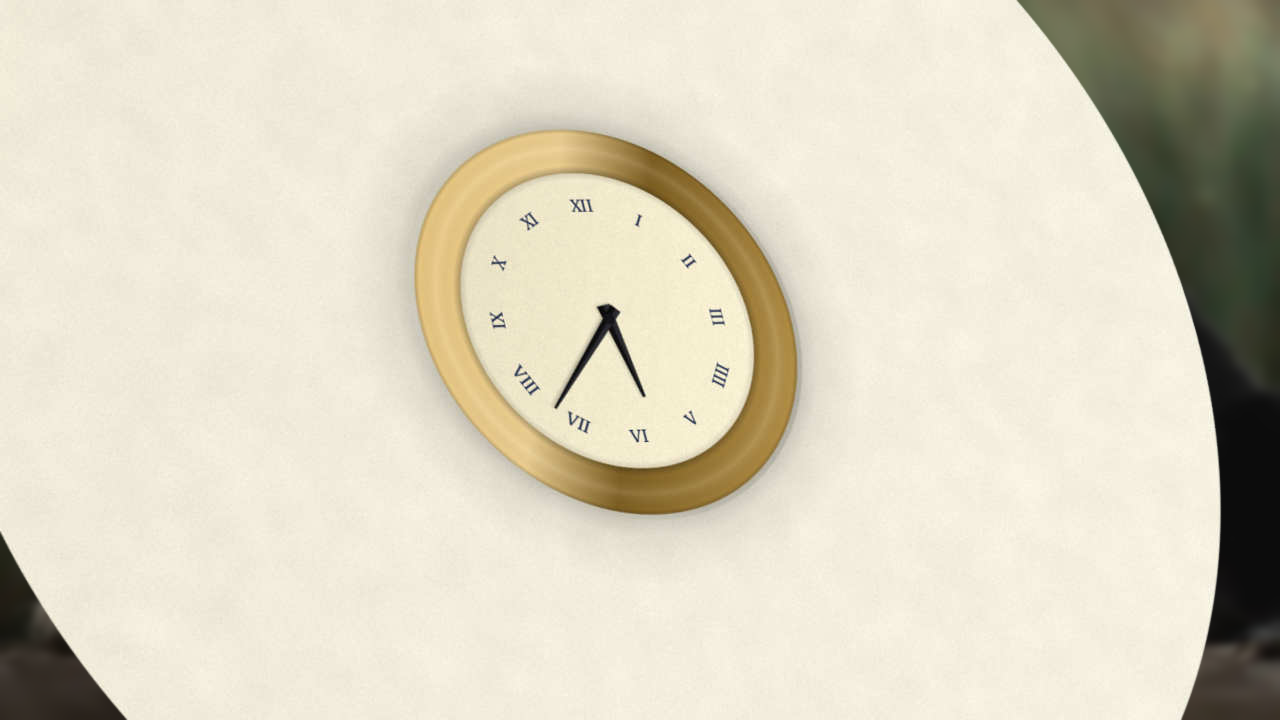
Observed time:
h=5 m=37
